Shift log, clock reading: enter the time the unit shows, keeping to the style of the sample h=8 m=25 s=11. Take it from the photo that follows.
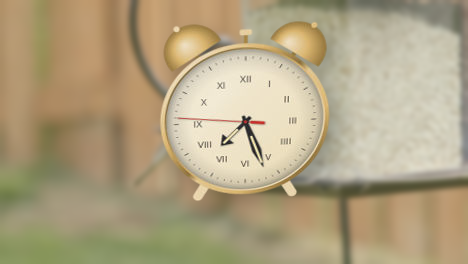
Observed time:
h=7 m=26 s=46
